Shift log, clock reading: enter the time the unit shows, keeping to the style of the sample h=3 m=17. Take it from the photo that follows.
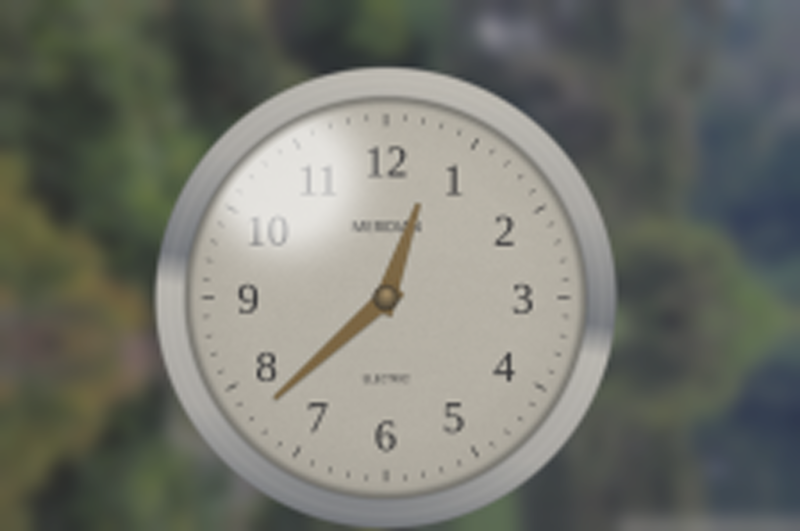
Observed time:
h=12 m=38
